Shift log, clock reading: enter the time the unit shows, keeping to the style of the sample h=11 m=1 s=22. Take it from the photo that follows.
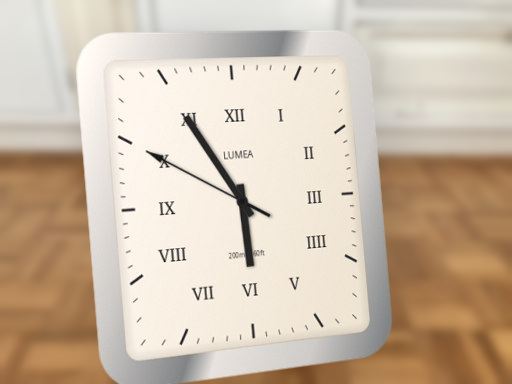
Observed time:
h=5 m=54 s=50
